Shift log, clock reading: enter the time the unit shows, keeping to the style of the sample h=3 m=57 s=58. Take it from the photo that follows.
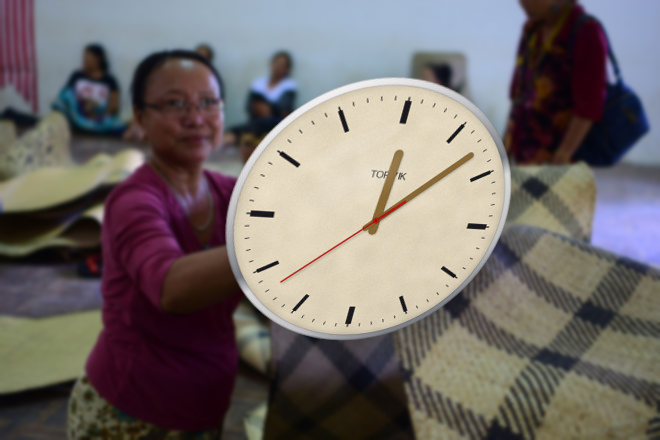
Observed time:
h=12 m=7 s=38
